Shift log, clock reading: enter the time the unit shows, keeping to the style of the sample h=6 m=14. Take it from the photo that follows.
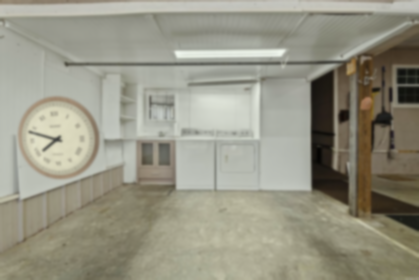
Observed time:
h=7 m=48
